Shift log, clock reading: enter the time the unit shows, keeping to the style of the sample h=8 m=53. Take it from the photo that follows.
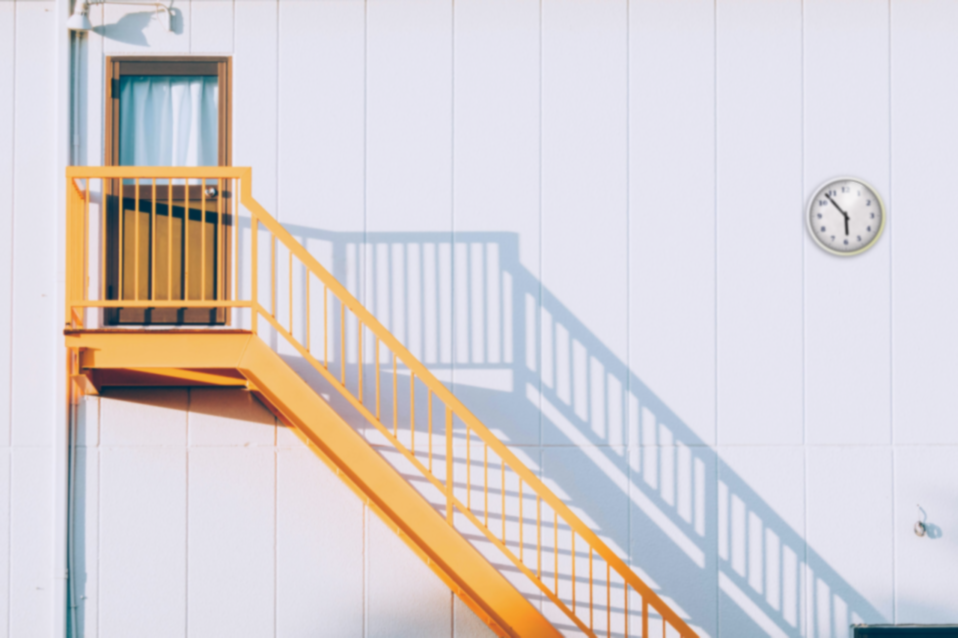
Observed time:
h=5 m=53
